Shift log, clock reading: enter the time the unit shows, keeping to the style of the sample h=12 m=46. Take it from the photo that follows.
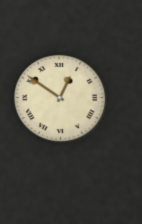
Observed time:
h=12 m=51
